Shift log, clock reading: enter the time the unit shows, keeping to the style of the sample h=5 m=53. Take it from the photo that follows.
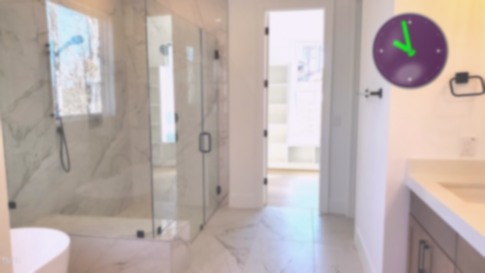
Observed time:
h=9 m=58
